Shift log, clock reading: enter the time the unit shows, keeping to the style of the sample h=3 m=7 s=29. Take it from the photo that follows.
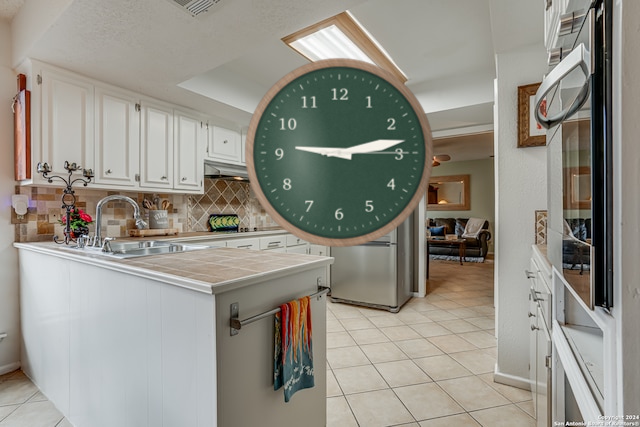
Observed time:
h=9 m=13 s=15
